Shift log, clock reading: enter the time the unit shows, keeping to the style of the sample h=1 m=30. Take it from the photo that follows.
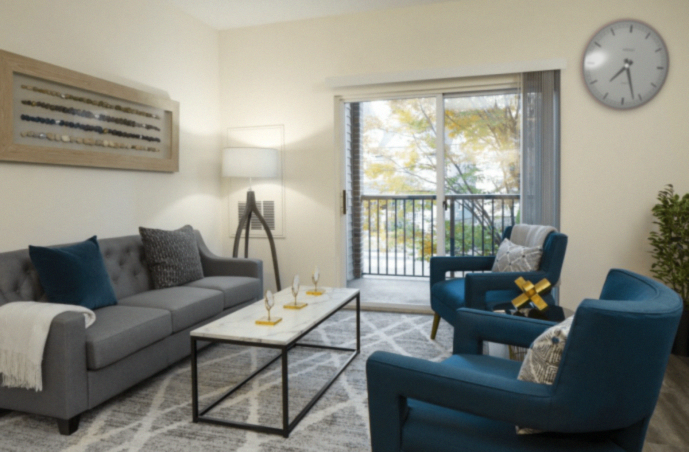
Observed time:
h=7 m=27
